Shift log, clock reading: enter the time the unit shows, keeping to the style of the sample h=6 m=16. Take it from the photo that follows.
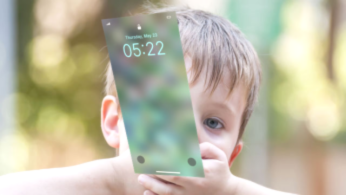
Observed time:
h=5 m=22
